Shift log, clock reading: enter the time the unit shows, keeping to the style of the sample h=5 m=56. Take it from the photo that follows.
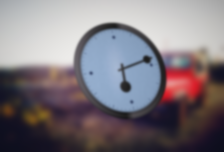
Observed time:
h=6 m=13
